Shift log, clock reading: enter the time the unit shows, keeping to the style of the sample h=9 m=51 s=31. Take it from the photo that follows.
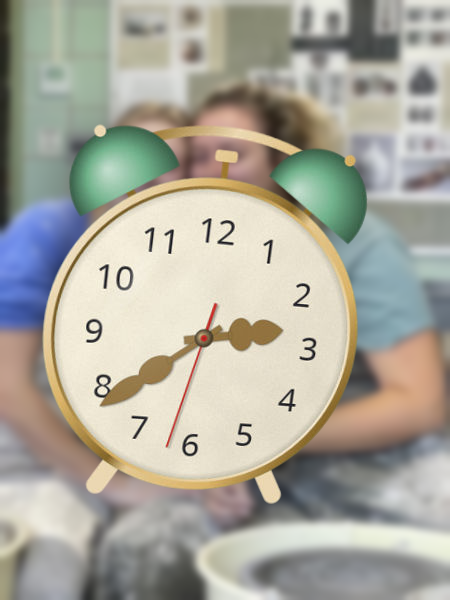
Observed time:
h=2 m=38 s=32
